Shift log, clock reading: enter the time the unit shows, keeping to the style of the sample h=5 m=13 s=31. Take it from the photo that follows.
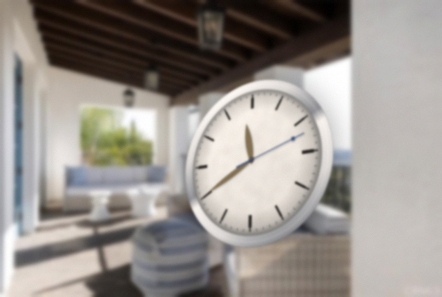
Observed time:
h=11 m=40 s=12
